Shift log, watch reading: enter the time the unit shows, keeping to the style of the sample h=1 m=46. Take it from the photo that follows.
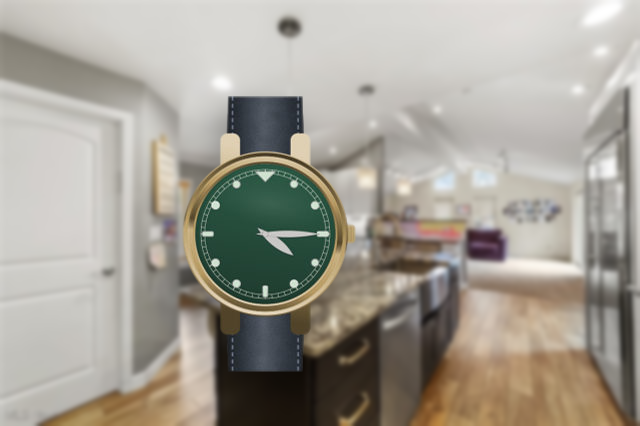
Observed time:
h=4 m=15
